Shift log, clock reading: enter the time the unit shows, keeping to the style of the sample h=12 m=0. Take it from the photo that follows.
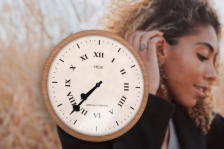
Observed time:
h=7 m=37
